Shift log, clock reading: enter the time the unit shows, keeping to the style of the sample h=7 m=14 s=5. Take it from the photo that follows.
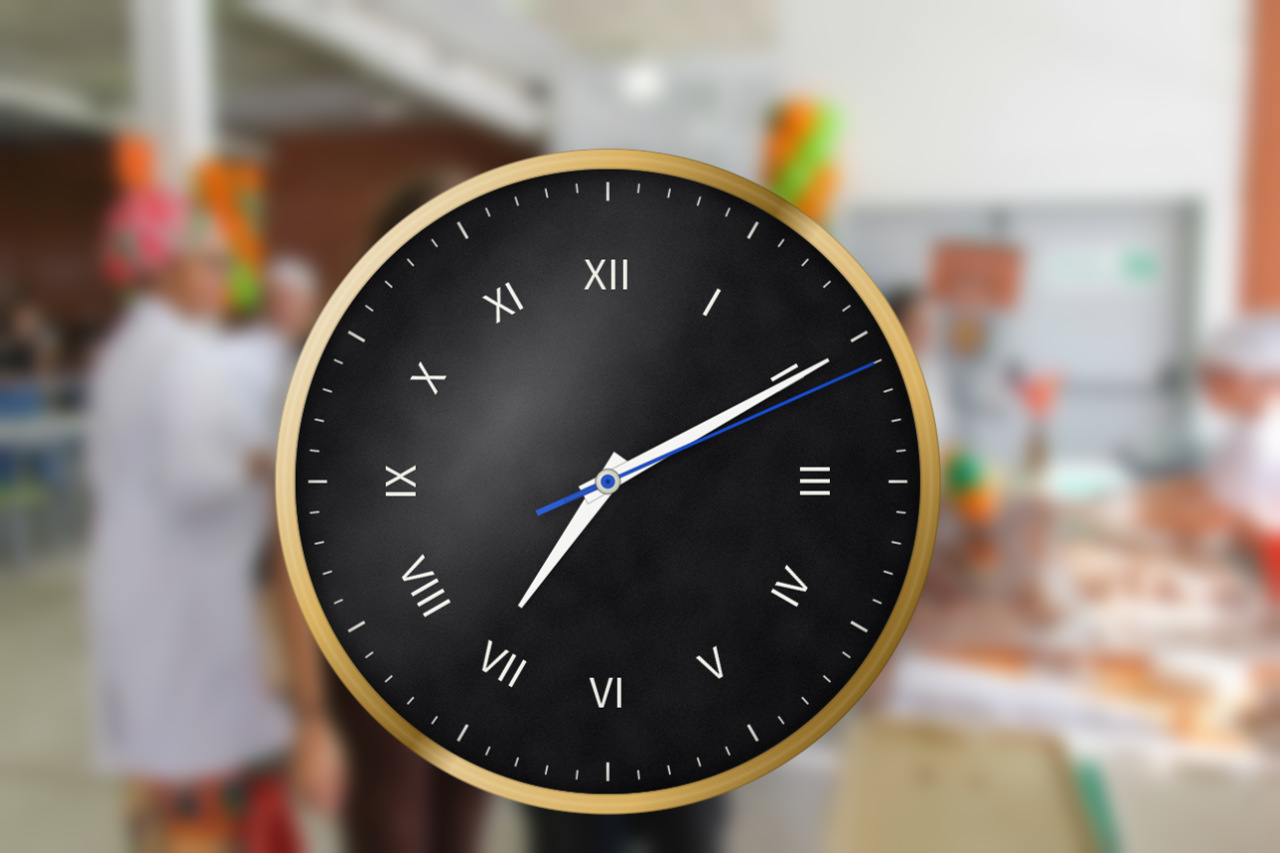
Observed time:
h=7 m=10 s=11
